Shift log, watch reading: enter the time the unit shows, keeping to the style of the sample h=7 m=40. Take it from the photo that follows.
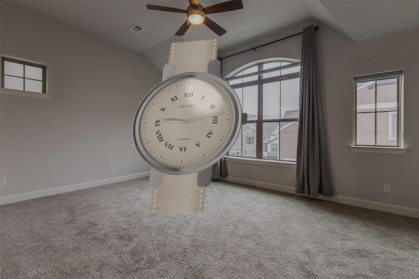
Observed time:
h=9 m=13
